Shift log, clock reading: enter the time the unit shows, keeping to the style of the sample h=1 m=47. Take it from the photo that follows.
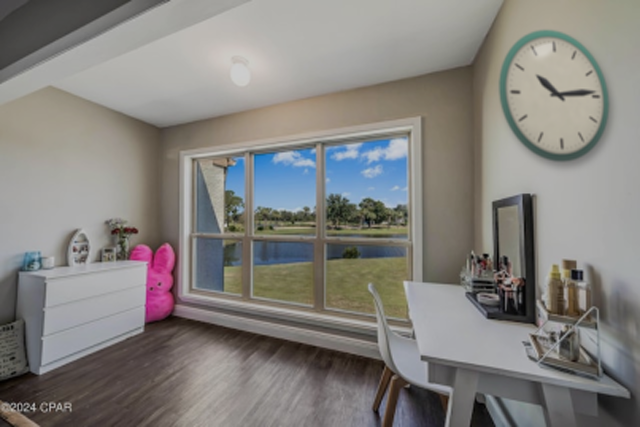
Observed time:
h=10 m=14
